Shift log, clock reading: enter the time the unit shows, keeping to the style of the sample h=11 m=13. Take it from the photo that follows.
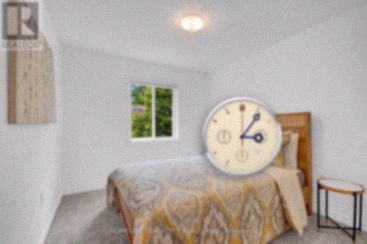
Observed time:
h=3 m=6
